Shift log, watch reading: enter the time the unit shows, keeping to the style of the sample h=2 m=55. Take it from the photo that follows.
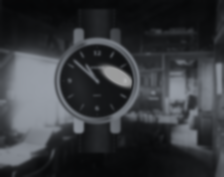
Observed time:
h=10 m=52
